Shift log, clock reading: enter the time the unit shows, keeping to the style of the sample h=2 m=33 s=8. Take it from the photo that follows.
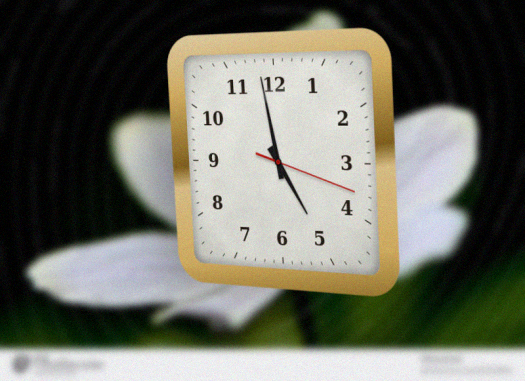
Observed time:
h=4 m=58 s=18
